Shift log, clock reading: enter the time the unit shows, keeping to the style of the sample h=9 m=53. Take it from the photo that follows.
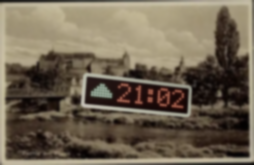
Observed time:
h=21 m=2
